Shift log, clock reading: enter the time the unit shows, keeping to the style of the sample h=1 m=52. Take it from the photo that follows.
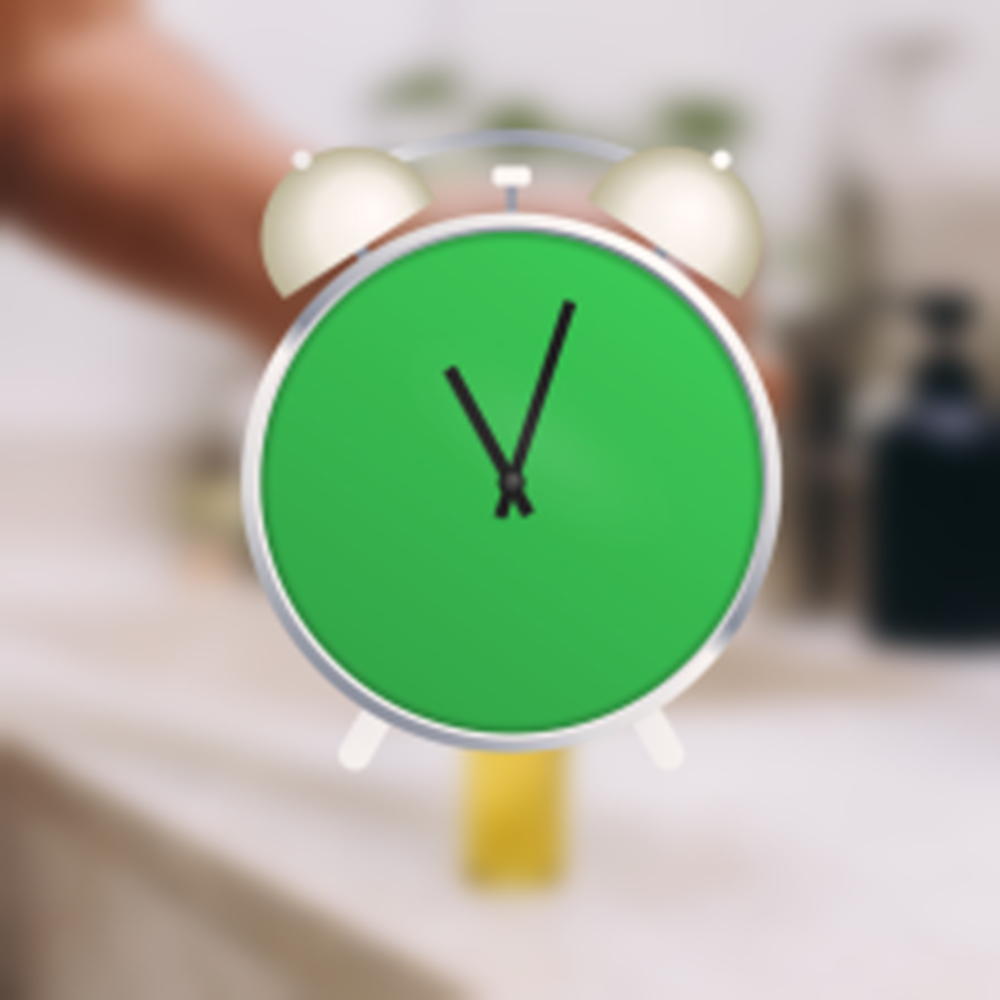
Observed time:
h=11 m=3
